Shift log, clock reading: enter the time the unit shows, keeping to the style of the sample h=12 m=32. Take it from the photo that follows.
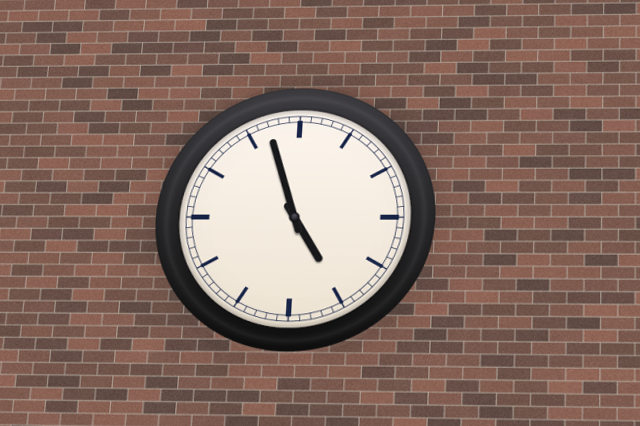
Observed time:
h=4 m=57
